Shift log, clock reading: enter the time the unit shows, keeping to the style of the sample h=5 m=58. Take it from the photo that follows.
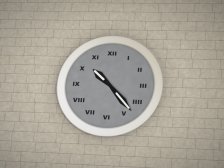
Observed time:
h=10 m=23
